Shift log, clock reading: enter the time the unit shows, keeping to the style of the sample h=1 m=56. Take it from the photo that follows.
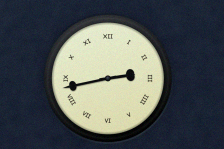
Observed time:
h=2 m=43
